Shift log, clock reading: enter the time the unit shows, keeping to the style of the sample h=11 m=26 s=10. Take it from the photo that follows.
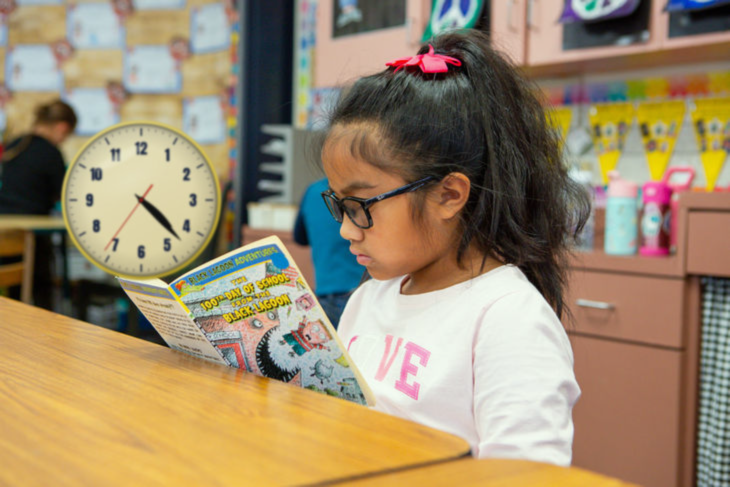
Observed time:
h=4 m=22 s=36
